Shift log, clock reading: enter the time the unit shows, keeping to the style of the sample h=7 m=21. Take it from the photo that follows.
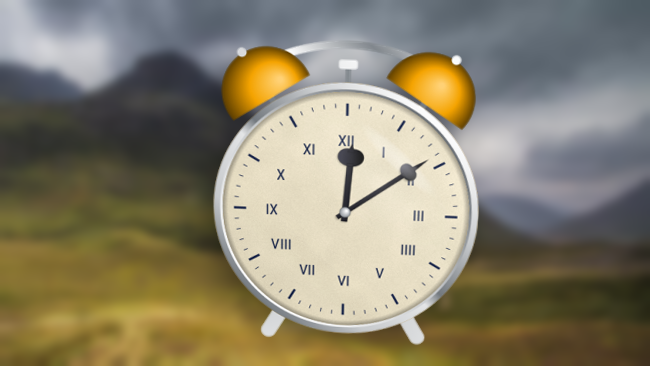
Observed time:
h=12 m=9
